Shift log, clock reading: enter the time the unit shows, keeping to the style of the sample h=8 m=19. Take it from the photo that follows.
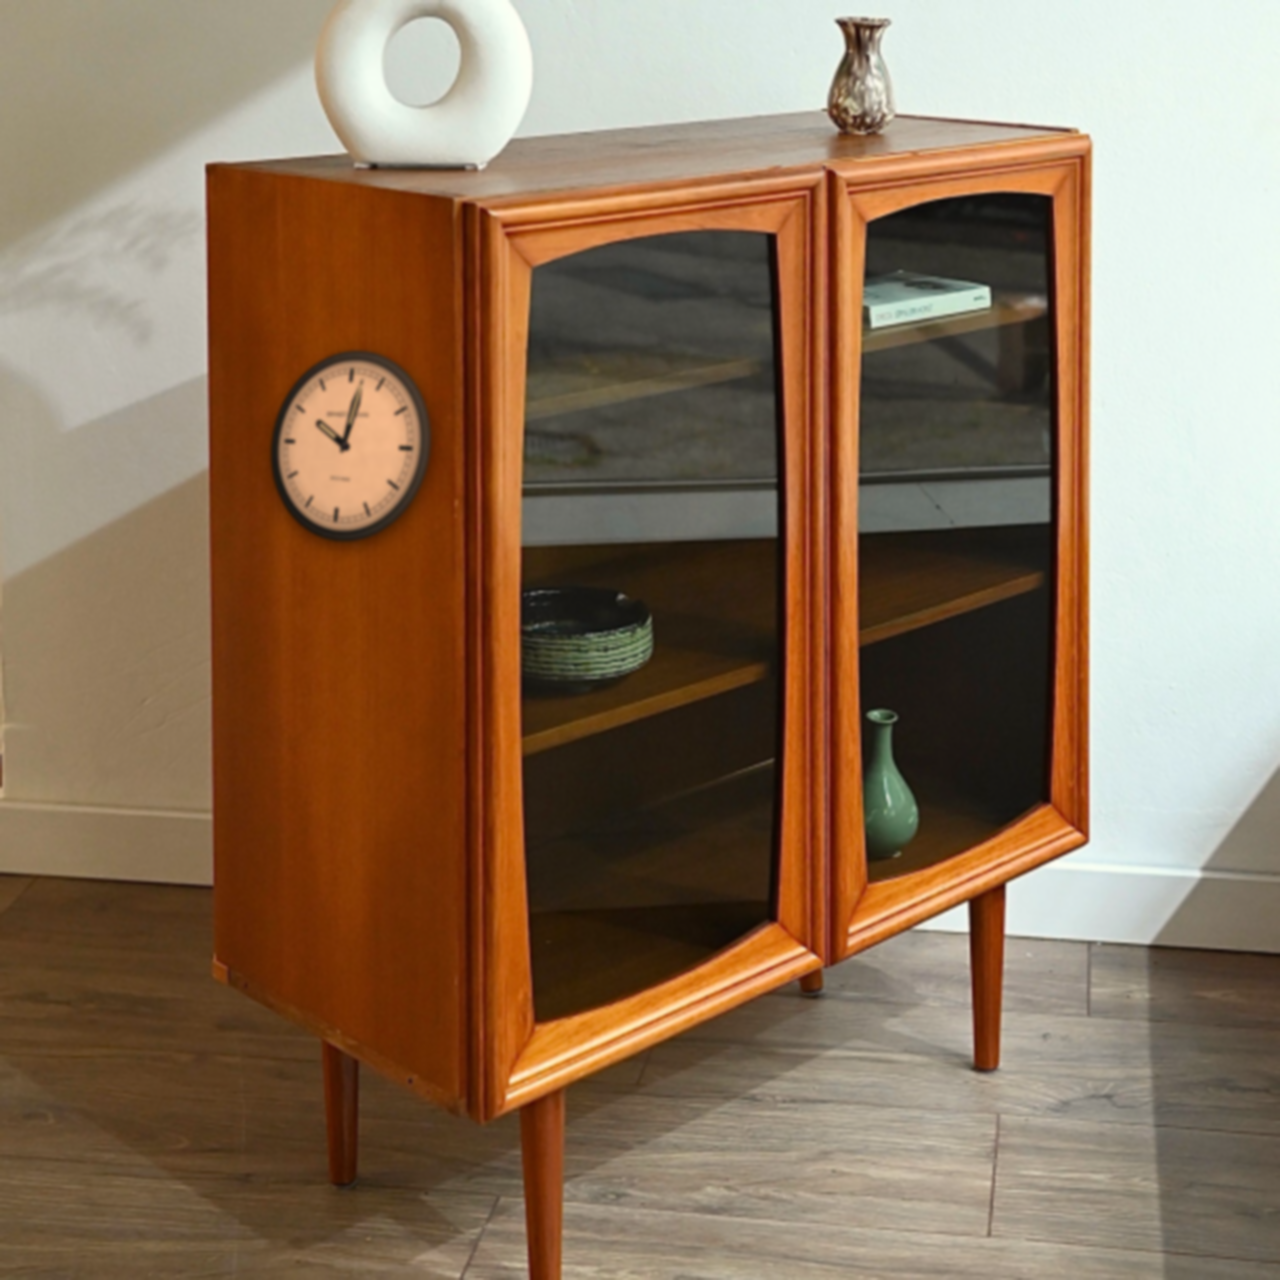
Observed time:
h=10 m=2
